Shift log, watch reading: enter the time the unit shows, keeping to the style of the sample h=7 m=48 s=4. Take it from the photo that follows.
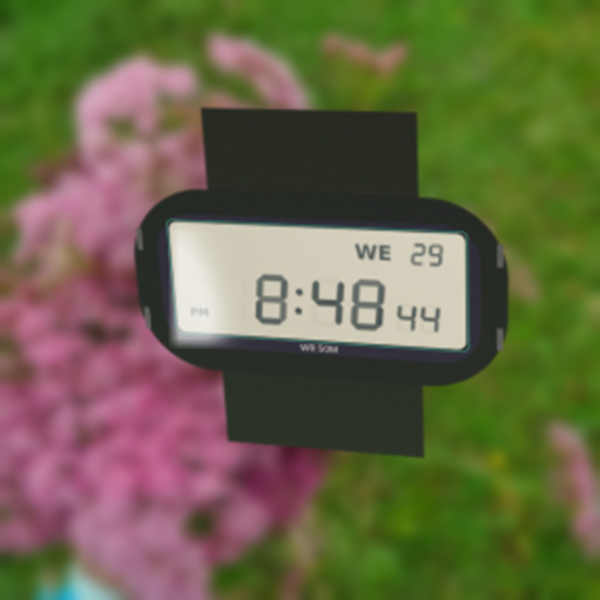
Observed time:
h=8 m=48 s=44
